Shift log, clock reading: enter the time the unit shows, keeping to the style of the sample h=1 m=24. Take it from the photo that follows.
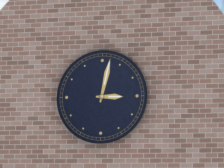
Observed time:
h=3 m=2
